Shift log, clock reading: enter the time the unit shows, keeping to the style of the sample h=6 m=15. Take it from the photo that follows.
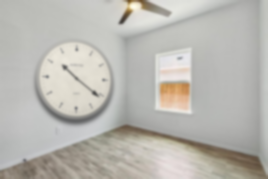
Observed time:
h=10 m=21
